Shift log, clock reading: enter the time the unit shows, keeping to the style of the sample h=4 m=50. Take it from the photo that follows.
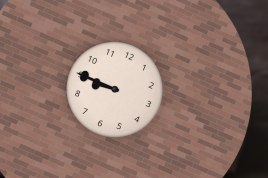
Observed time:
h=8 m=45
